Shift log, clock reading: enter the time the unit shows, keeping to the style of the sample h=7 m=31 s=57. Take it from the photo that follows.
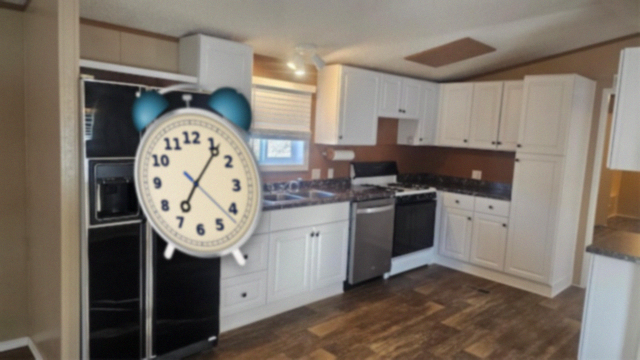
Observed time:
h=7 m=6 s=22
